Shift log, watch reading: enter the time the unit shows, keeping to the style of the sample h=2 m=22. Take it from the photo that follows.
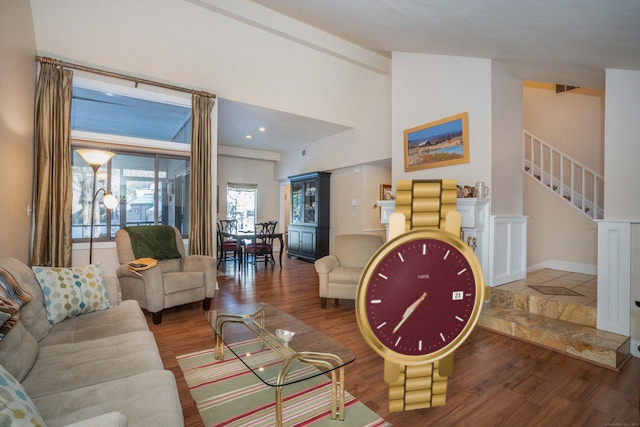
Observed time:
h=7 m=37
